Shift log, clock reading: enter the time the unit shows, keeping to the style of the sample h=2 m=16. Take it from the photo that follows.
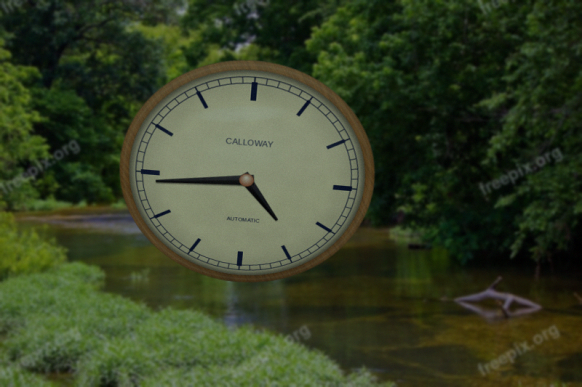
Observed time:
h=4 m=44
